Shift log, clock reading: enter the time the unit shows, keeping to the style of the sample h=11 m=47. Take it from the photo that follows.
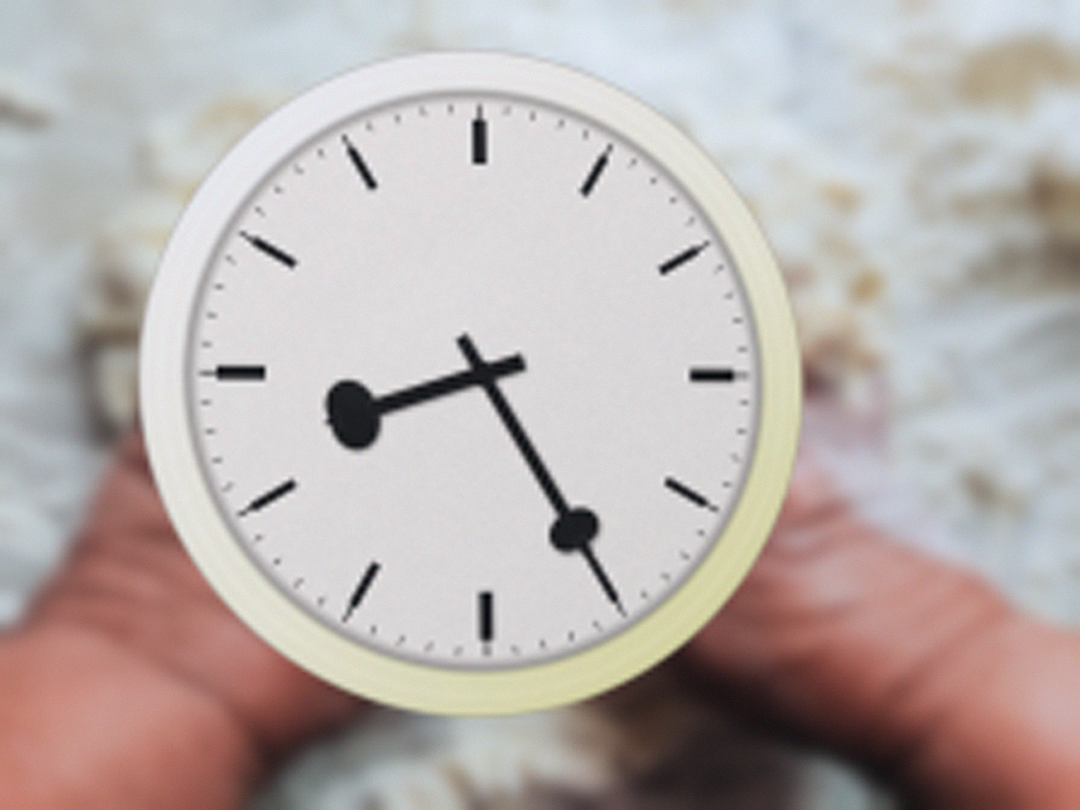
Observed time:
h=8 m=25
